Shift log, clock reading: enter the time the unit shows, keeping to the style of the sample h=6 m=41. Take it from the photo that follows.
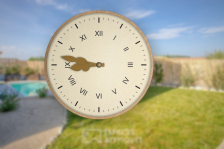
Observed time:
h=8 m=47
